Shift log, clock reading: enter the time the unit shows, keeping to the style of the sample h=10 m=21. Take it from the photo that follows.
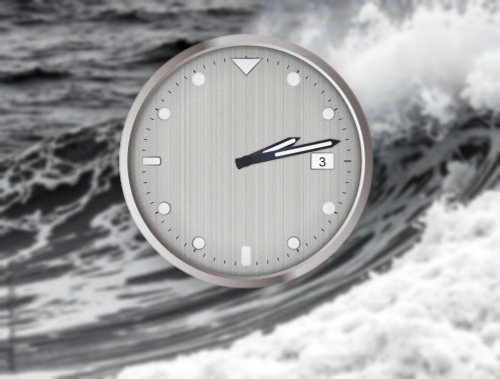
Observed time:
h=2 m=13
